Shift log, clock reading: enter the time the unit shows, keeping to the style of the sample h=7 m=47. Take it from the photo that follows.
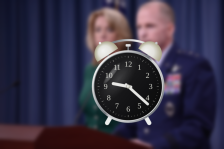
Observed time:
h=9 m=22
